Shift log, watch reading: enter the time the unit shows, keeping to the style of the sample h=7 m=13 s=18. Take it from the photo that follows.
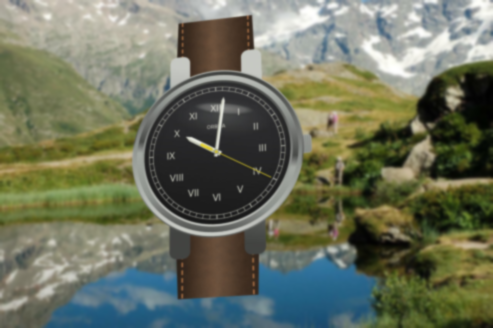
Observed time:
h=10 m=1 s=20
